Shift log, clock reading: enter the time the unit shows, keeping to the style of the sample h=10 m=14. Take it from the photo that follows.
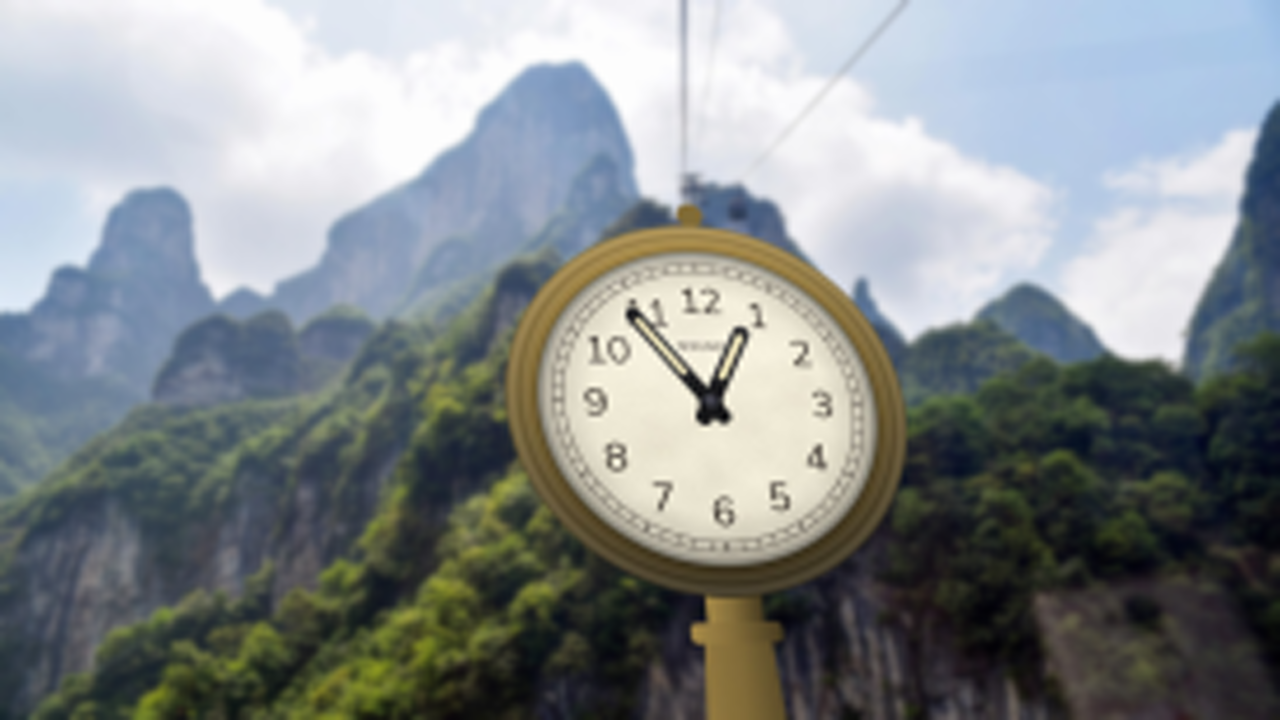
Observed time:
h=12 m=54
